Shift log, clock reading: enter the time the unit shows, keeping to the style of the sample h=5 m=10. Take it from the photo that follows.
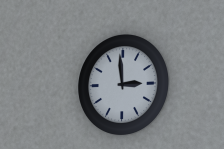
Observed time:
h=2 m=59
